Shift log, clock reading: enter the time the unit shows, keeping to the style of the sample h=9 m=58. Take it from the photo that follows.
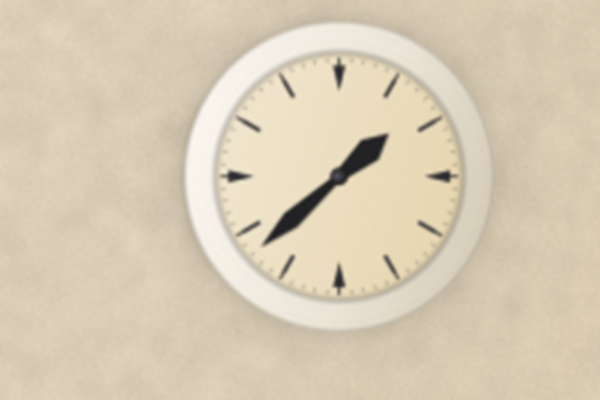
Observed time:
h=1 m=38
